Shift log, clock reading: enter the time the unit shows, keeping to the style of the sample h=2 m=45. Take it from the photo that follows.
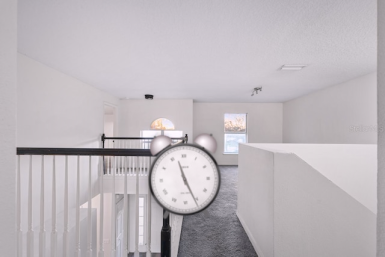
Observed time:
h=11 m=26
